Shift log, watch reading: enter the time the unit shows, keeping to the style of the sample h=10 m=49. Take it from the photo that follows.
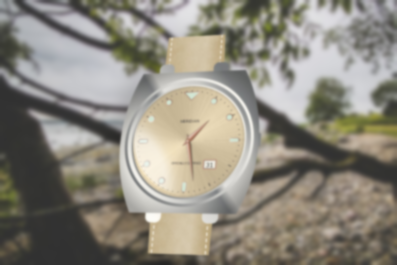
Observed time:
h=1 m=28
